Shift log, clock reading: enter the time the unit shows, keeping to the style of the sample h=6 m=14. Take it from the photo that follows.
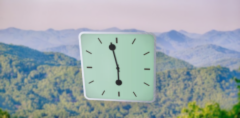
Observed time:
h=5 m=58
